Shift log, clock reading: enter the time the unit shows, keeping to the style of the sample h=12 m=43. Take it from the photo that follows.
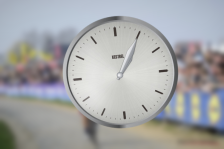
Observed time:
h=1 m=5
